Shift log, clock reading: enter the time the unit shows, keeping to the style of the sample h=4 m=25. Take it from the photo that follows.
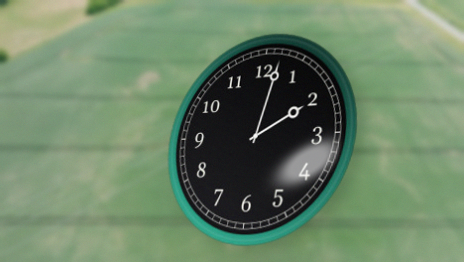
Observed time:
h=2 m=2
